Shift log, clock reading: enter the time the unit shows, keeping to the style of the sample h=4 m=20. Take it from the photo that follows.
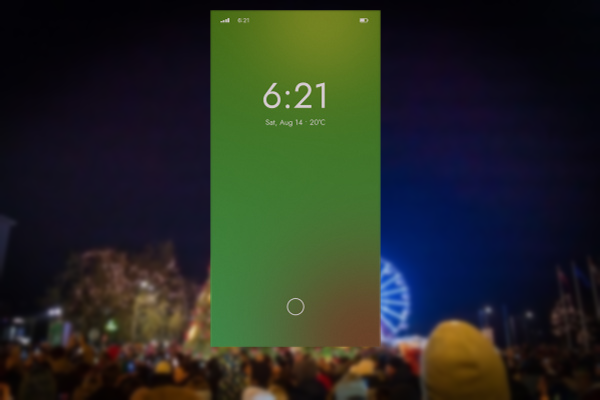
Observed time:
h=6 m=21
